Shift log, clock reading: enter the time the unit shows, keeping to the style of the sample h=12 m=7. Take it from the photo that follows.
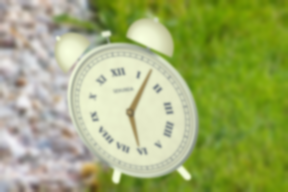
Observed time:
h=6 m=7
